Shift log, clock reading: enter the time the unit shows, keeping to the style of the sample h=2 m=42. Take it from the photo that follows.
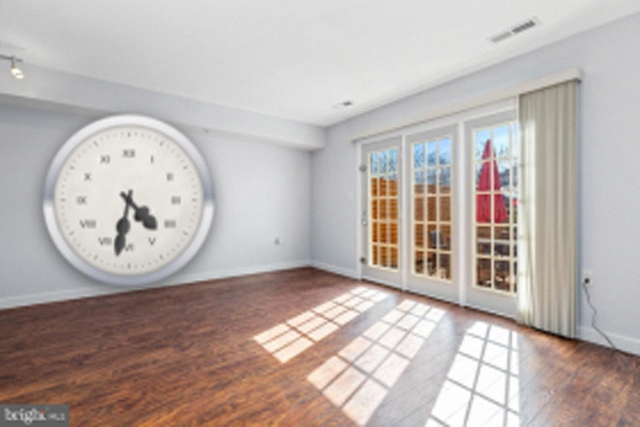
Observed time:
h=4 m=32
